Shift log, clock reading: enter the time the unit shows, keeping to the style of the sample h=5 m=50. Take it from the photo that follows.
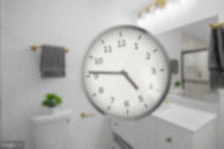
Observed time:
h=4 m=46
